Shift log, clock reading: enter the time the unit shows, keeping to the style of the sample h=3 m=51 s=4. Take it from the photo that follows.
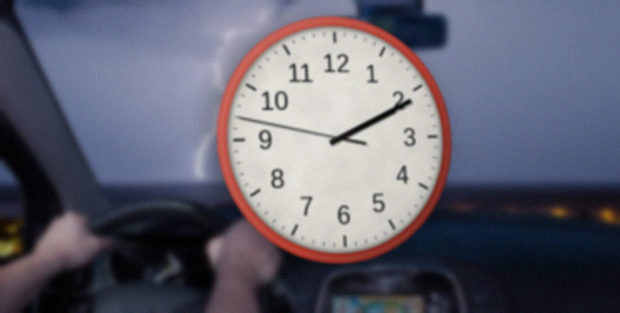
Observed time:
h=2 m=10 s=47
